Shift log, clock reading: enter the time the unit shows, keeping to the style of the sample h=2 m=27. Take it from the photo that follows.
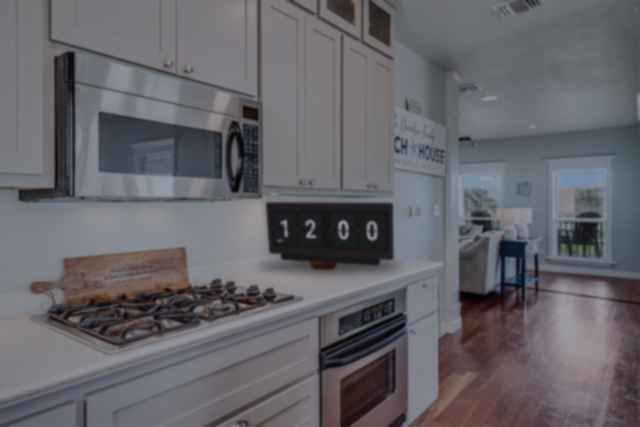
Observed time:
h=12 m=0
